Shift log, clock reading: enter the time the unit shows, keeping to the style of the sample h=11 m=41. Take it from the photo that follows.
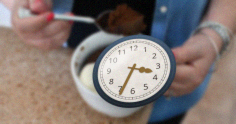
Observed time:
h=3 m=34
